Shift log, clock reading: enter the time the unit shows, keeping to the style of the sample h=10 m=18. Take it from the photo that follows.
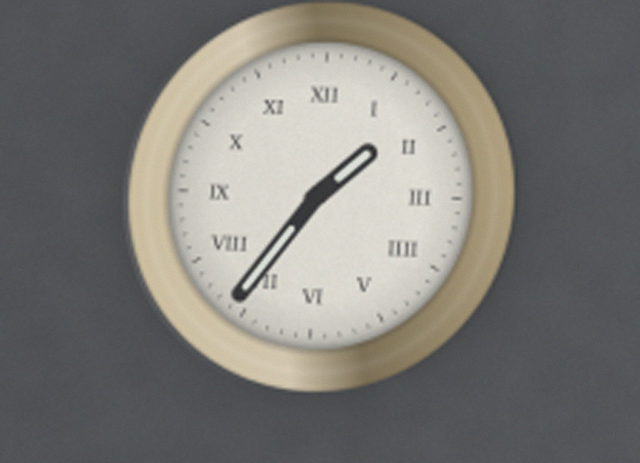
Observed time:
h=1 m=36
